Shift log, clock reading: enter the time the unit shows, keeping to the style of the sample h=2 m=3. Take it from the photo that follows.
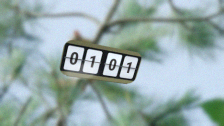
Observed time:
h=1 m=1
